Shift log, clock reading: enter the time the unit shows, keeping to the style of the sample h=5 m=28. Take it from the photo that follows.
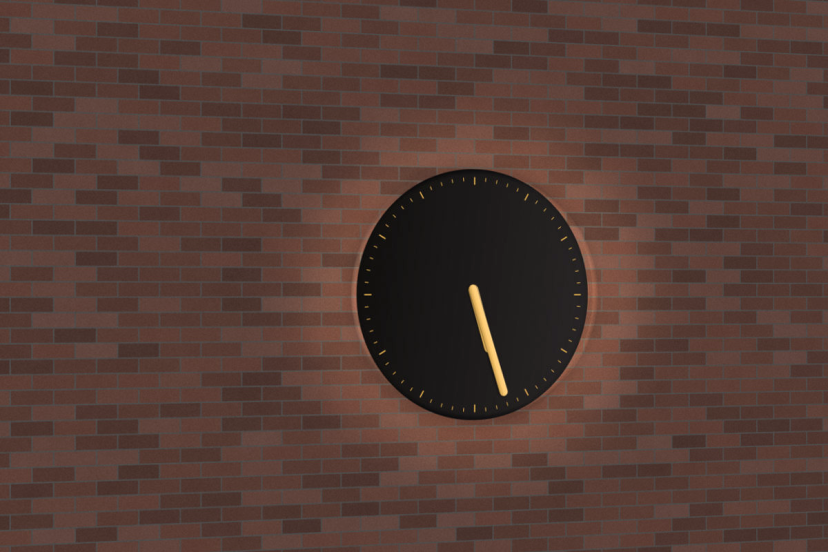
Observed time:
h=5 m=27
